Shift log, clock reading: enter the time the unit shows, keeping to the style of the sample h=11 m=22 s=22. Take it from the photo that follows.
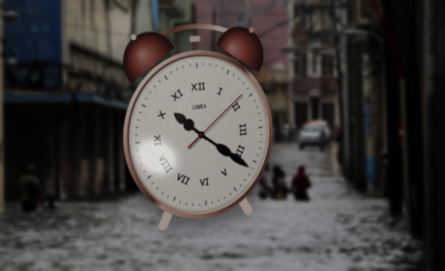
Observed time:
h=10 m=21 s=9
